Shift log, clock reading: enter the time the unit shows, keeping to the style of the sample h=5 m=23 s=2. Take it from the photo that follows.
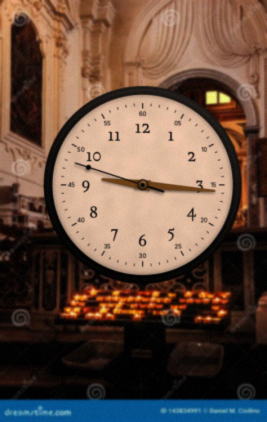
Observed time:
h=9 m=15 s=48
